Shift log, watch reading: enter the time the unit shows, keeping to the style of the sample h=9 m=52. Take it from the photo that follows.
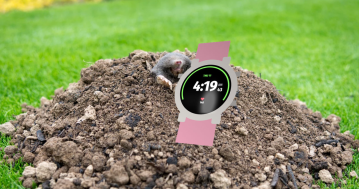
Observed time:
h=4 m=19
